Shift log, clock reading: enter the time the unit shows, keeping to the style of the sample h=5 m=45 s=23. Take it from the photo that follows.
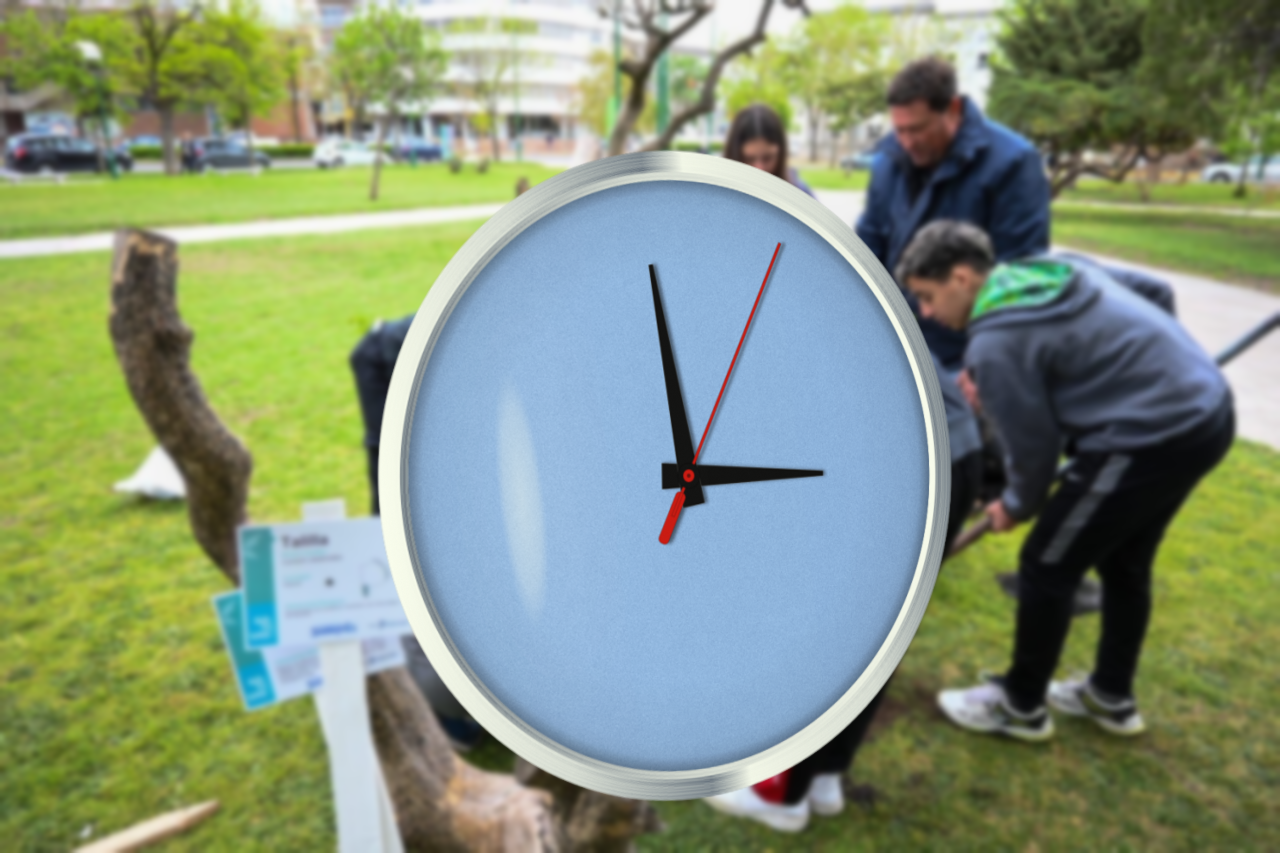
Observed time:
h=2 m=58 s=4
